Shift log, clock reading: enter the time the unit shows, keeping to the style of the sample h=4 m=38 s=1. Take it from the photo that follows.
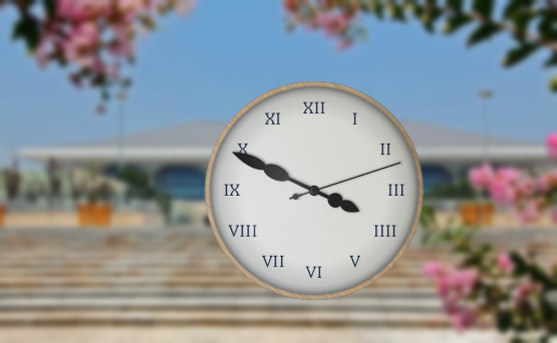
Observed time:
h=3 m=49 s=12
